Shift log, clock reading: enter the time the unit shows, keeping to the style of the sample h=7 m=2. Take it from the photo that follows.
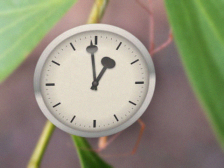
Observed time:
h=12 m=59
